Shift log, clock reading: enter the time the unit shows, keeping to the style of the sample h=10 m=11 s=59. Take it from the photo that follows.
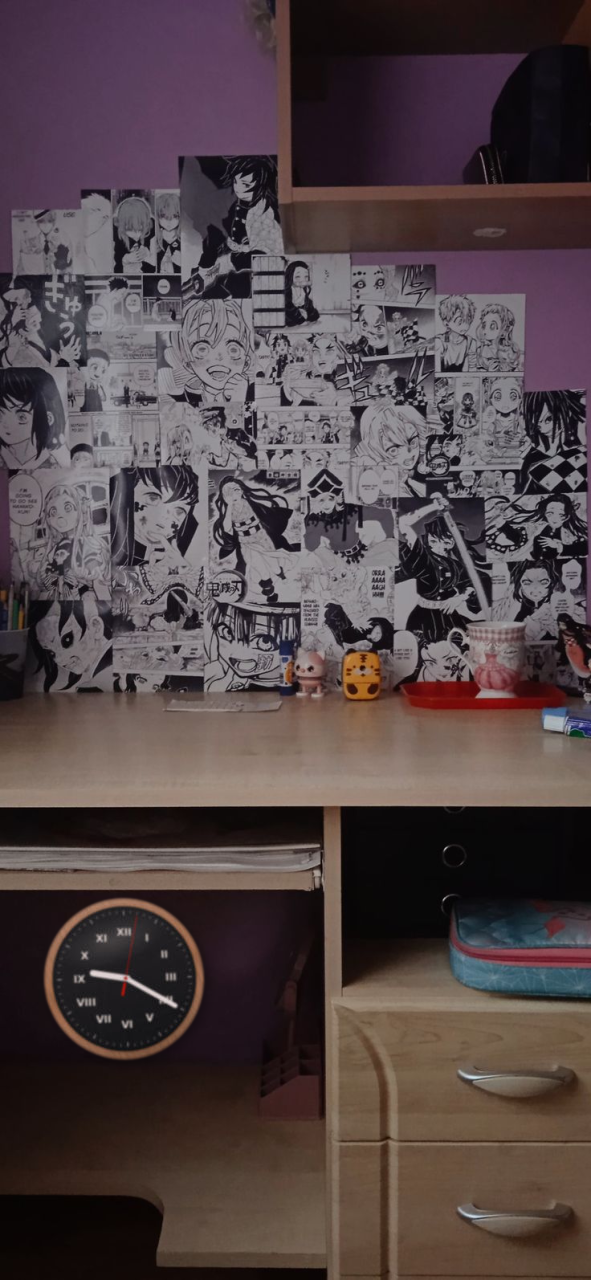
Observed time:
h=9 m=20 s=2
